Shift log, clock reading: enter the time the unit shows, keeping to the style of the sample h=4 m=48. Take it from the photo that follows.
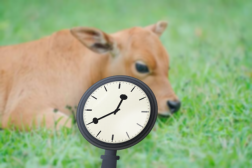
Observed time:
h=12 m=40
